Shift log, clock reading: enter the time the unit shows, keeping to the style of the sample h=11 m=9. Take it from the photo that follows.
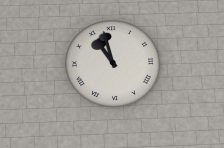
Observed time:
h=10 m=58
